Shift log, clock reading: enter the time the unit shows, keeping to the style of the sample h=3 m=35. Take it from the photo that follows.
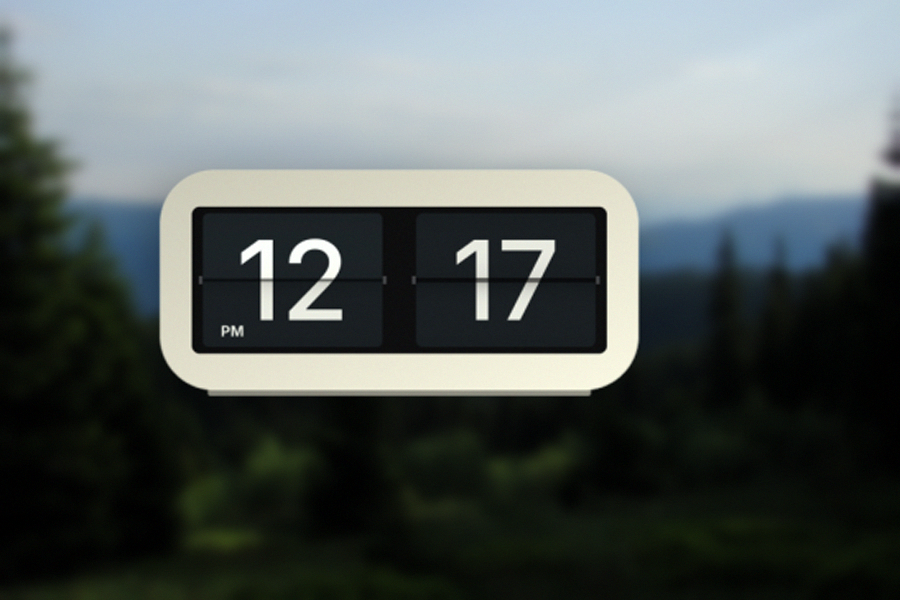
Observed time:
h=12 m=17
